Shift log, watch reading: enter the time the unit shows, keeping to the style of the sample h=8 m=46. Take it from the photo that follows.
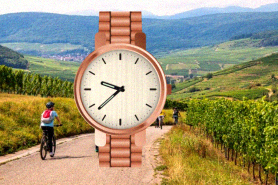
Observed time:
h=9 m=38
